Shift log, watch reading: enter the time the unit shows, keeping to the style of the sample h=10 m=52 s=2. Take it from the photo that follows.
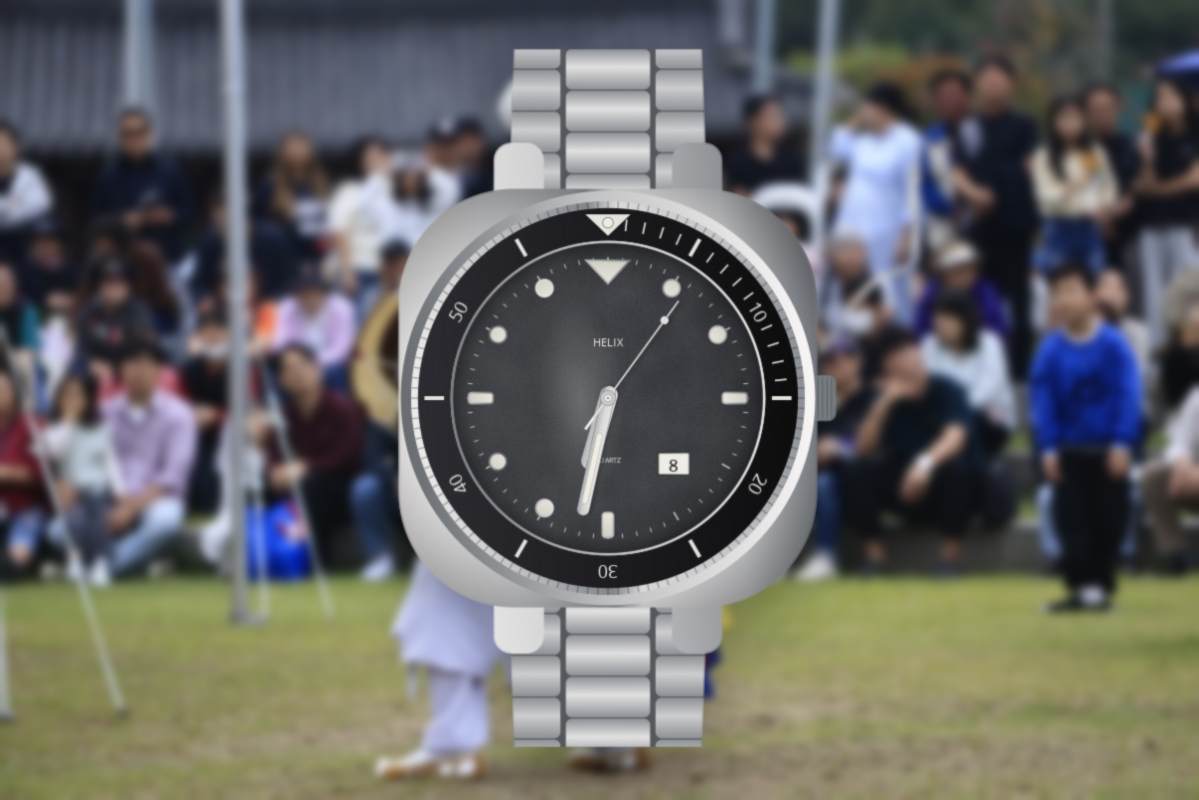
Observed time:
h=6 m=32 s=6
